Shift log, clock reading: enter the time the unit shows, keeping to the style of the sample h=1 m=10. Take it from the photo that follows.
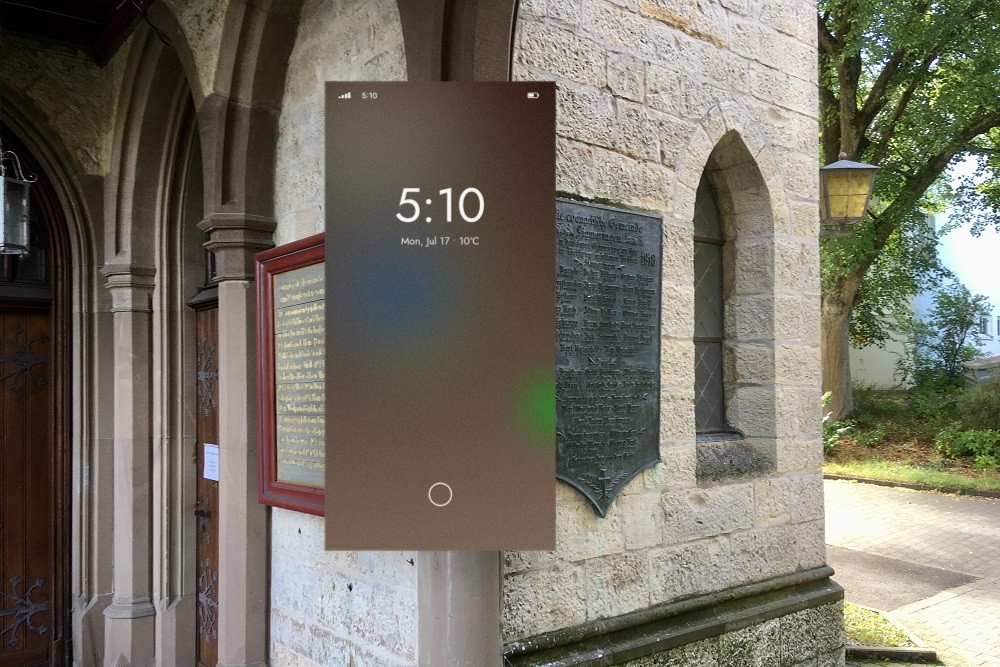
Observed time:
h=5 m=10
